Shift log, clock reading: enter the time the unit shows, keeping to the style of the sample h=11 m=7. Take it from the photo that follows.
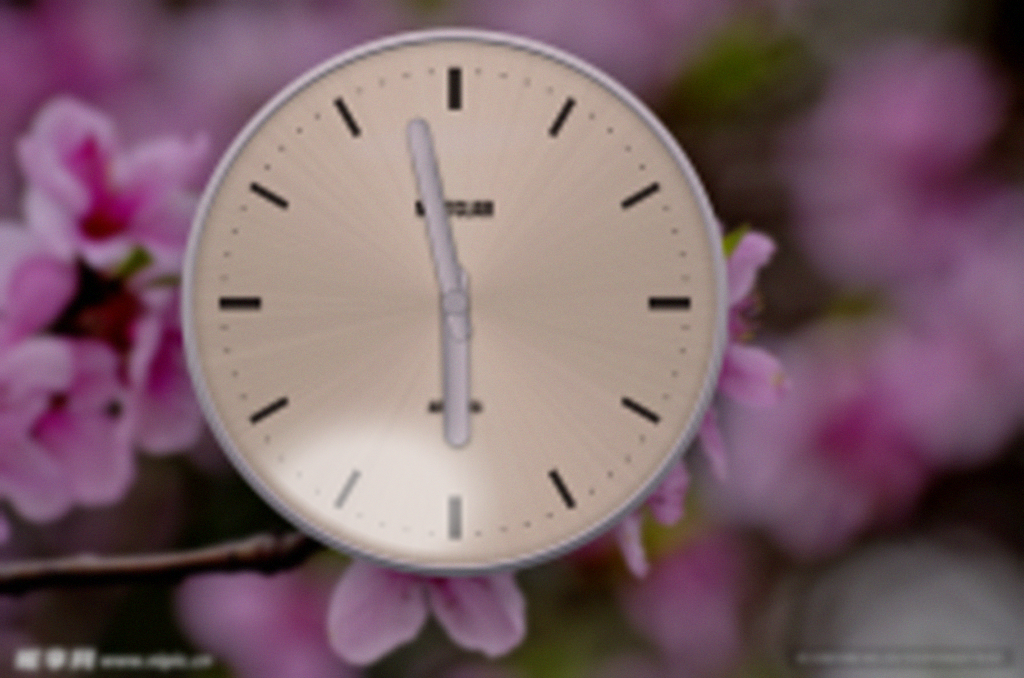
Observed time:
h=5 m=58
